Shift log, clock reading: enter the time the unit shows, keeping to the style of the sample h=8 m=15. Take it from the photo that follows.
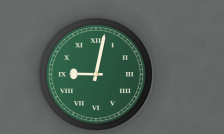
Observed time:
h=9 m=2
